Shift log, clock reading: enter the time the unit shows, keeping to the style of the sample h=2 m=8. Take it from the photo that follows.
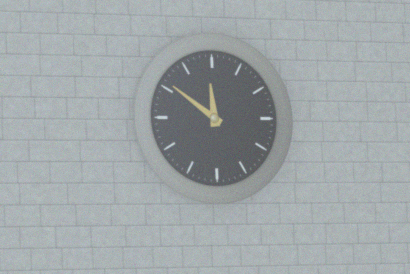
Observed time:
h=11 m=51
